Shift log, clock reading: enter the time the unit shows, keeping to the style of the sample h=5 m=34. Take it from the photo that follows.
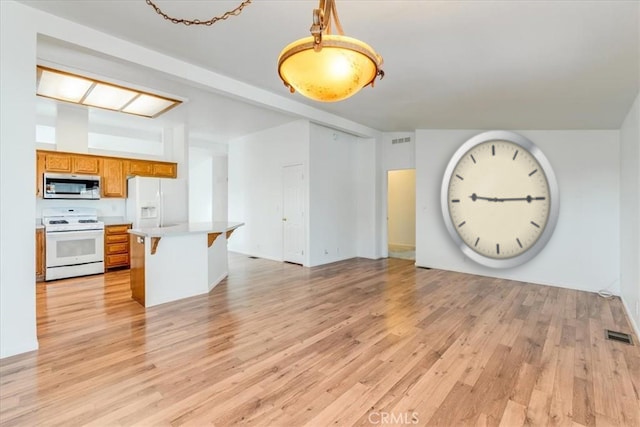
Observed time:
h=9 m=15
